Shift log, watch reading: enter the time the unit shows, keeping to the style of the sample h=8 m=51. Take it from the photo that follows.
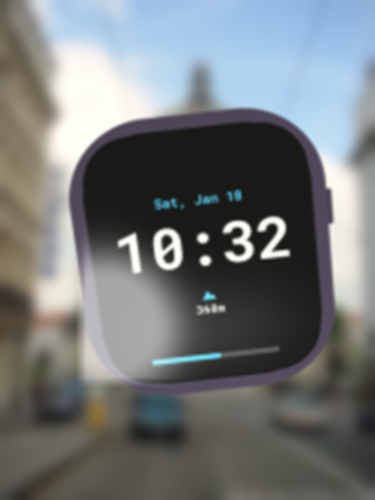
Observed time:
h=10 m=32
